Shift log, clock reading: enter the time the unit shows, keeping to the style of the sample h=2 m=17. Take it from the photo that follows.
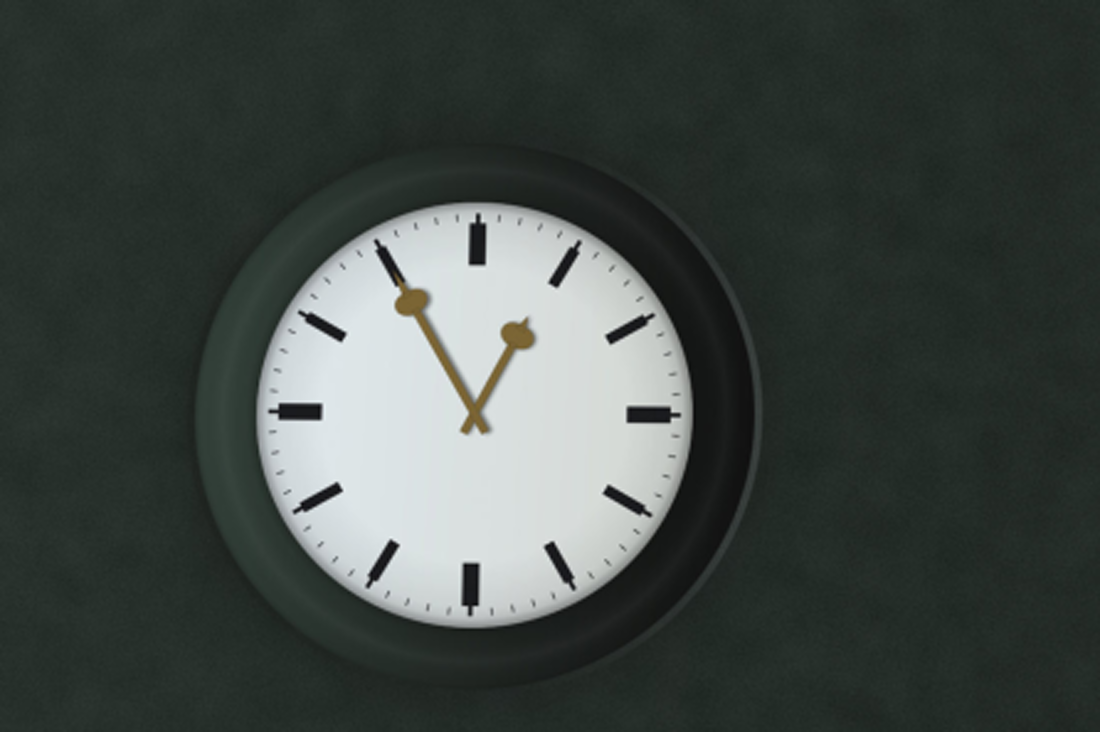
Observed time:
h=12 m=55
